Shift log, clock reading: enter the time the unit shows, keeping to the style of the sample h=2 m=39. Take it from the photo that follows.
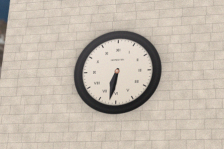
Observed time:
h=6 m=32
